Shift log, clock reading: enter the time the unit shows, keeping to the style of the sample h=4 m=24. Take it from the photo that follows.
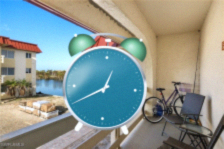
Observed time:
h=12 m=40
